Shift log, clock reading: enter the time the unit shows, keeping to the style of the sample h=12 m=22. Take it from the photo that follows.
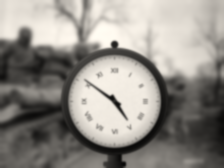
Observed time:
h=4 m=51
